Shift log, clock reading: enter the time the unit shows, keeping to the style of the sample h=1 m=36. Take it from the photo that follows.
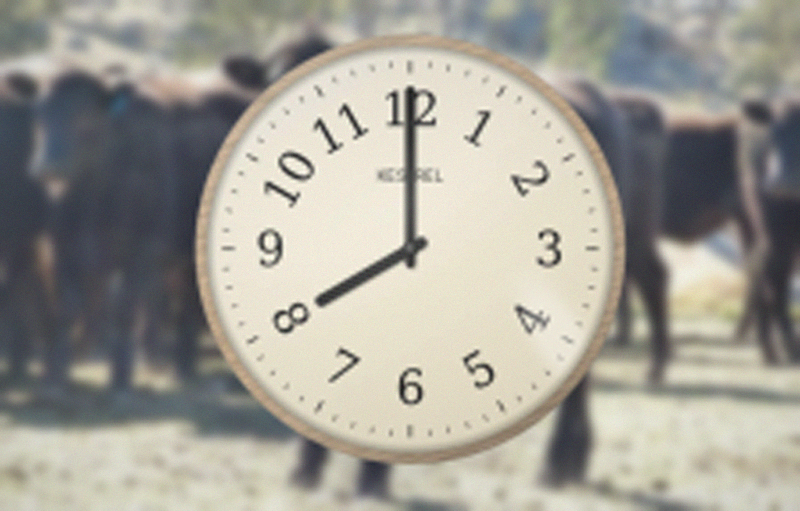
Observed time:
h=8 m=0
